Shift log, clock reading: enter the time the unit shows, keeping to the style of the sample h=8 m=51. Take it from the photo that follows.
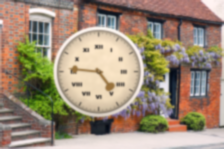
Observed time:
h=4 m=46
